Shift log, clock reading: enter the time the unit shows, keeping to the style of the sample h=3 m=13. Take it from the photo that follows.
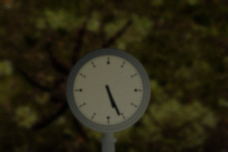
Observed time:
h=5 m=26
